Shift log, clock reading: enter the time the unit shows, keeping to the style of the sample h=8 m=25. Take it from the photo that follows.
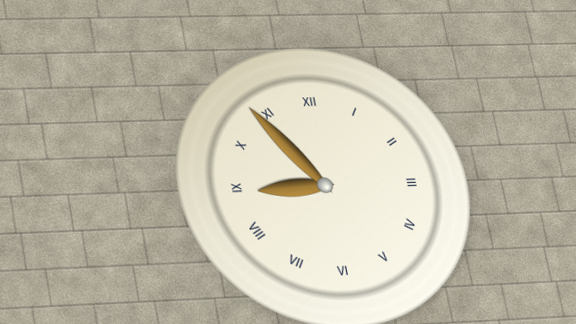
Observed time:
h=8 m=54
